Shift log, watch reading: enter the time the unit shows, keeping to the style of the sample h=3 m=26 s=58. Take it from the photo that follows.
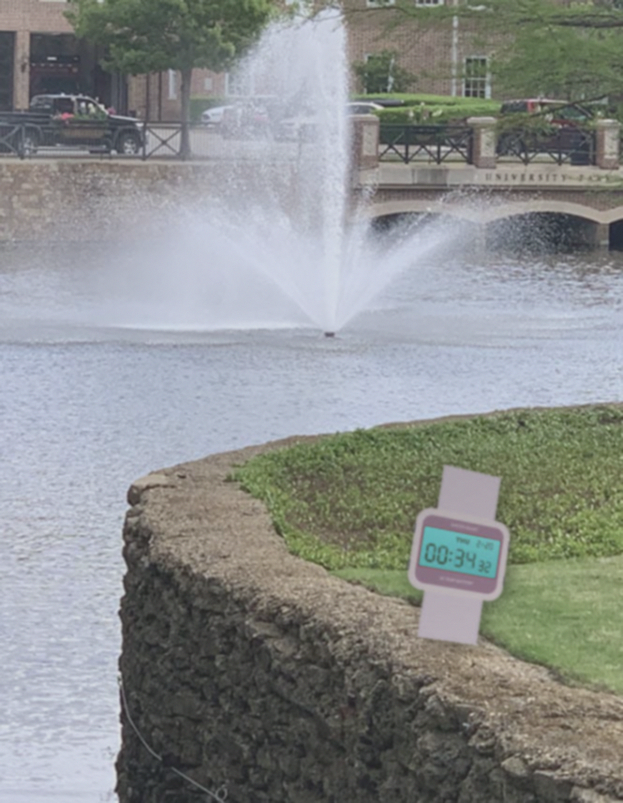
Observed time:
h=0 m=34 s=32
